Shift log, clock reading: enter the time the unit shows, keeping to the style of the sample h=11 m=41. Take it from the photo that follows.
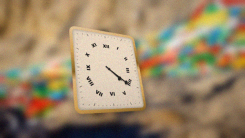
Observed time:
h=4 m=21
